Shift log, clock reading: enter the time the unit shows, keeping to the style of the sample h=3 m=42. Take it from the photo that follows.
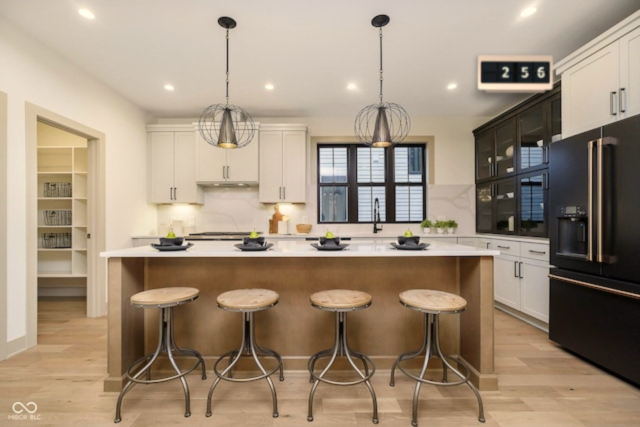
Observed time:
h=2 m=56
